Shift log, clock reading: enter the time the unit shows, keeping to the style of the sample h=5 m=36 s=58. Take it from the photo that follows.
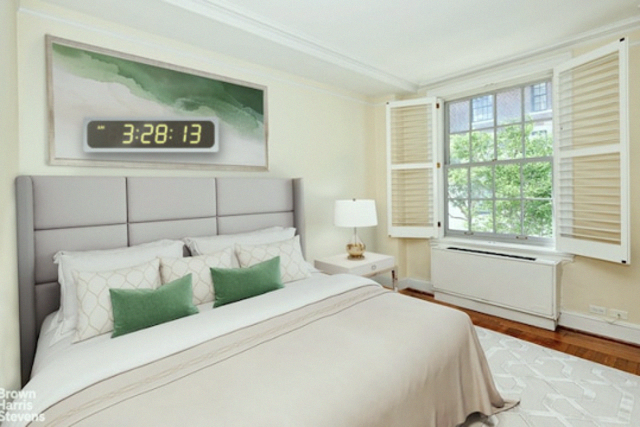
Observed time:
h=3 m=28 s=13
